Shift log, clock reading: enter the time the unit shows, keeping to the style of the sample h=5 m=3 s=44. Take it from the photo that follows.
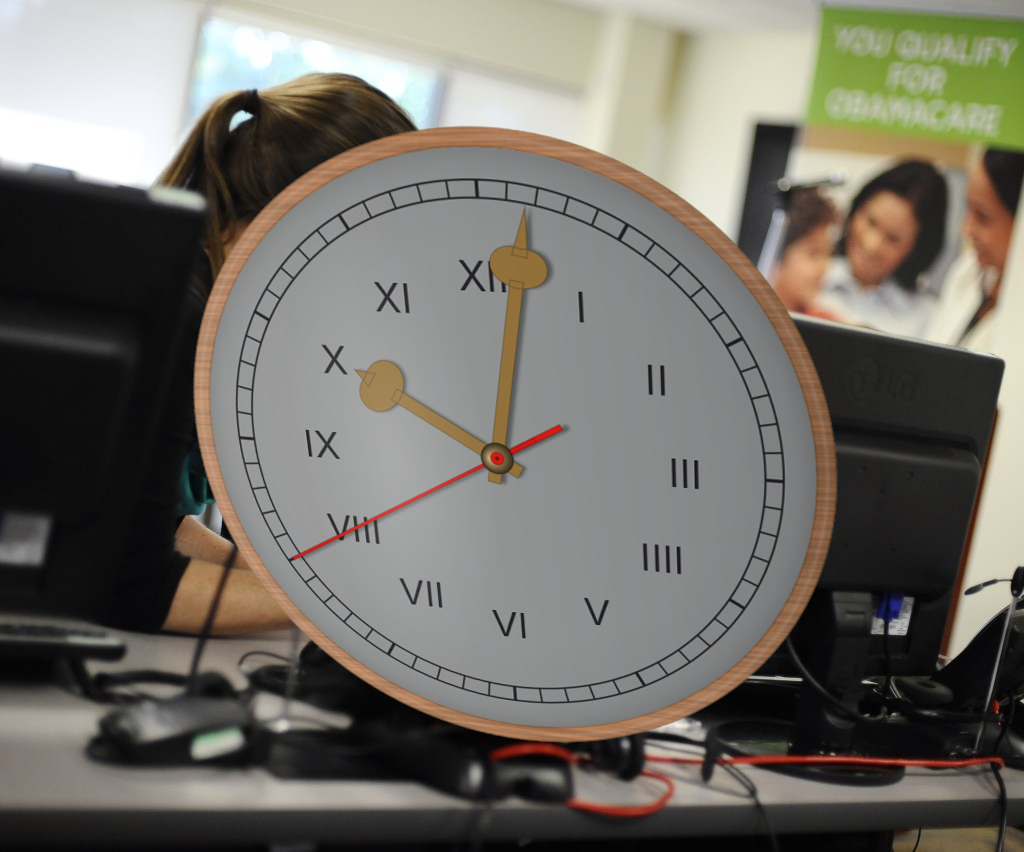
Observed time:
h=10 m=1 s=40
